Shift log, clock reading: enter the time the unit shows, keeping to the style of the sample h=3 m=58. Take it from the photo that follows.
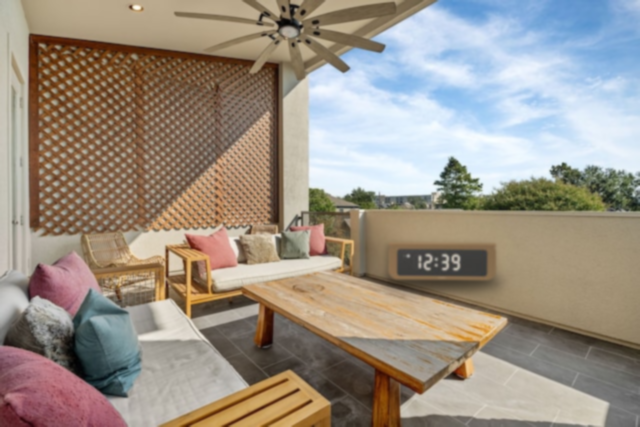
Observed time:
h=12 m=39
